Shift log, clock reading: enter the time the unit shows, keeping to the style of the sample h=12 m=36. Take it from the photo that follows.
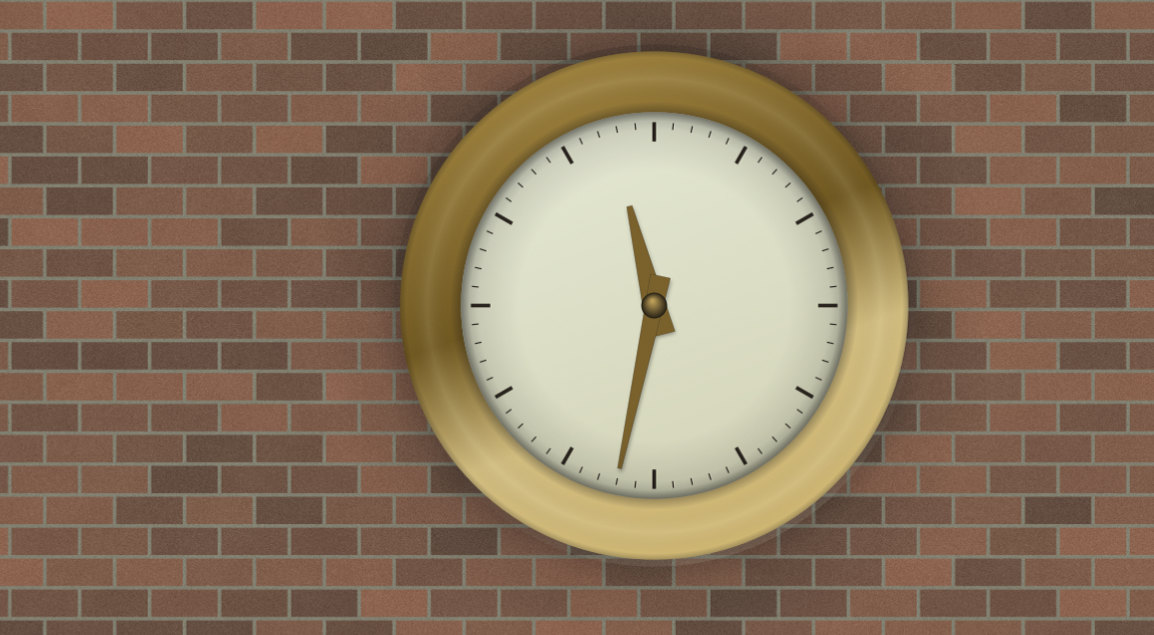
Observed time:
h=11 m=32
